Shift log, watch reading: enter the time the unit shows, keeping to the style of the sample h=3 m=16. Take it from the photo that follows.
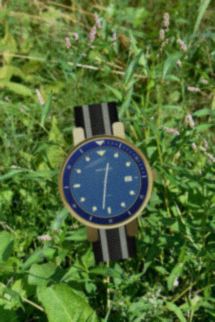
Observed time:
h=12 m=32
